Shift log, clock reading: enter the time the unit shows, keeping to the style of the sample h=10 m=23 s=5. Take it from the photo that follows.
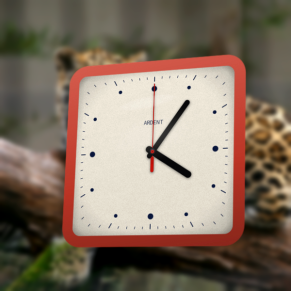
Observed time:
h=4 m=6 s=0
